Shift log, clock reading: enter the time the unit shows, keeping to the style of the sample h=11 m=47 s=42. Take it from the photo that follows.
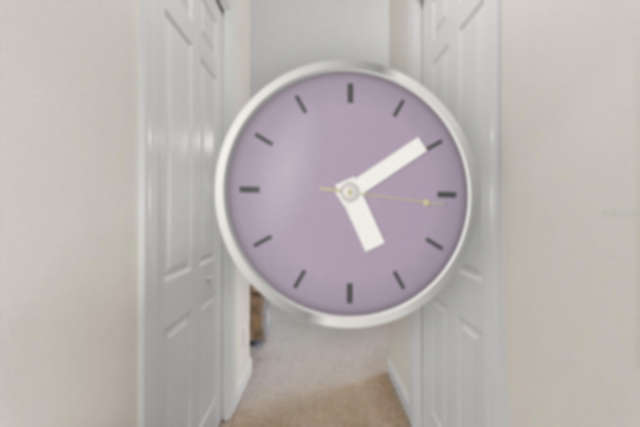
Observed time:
h=5 m=9 s=16
